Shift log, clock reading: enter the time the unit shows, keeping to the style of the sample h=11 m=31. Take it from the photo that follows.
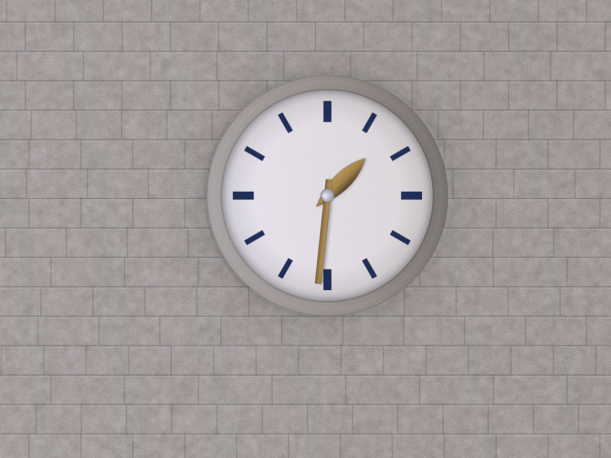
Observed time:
h=1 m=31
